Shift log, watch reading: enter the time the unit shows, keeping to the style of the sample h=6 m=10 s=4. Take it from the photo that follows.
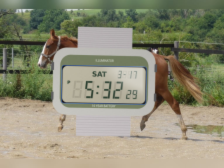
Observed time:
h=5 m=32 s=29
